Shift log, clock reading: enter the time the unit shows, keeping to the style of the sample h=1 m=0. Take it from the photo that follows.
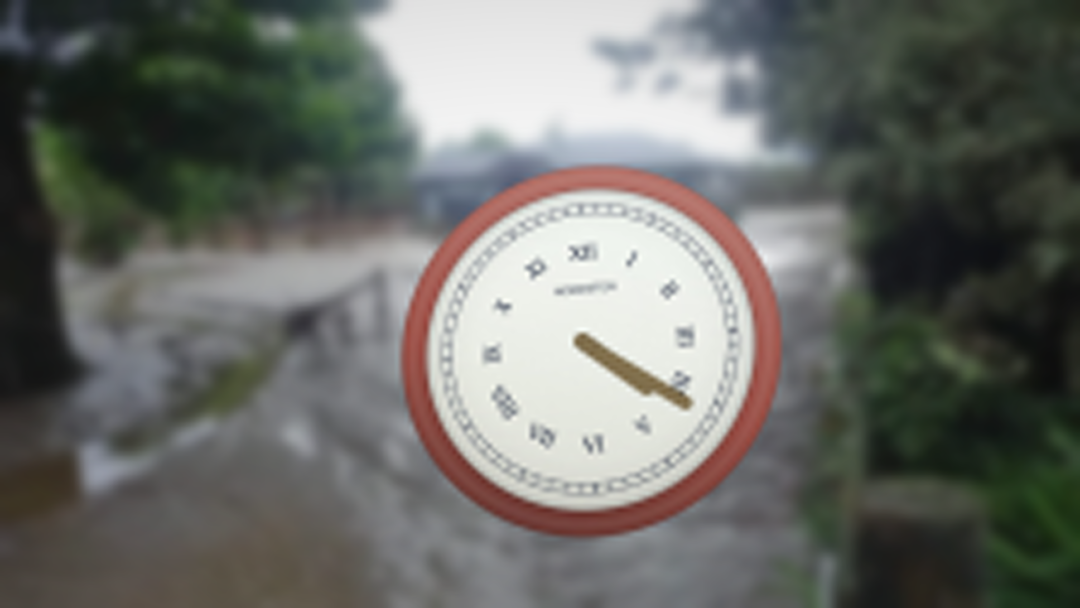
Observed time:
h=4 m=21
